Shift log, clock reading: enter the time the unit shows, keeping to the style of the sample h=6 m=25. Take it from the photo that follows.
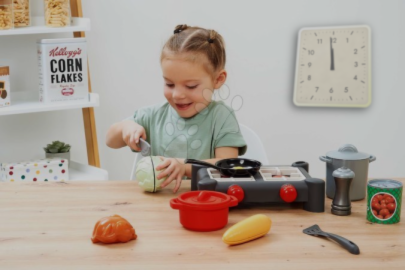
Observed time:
h=11 m=59
